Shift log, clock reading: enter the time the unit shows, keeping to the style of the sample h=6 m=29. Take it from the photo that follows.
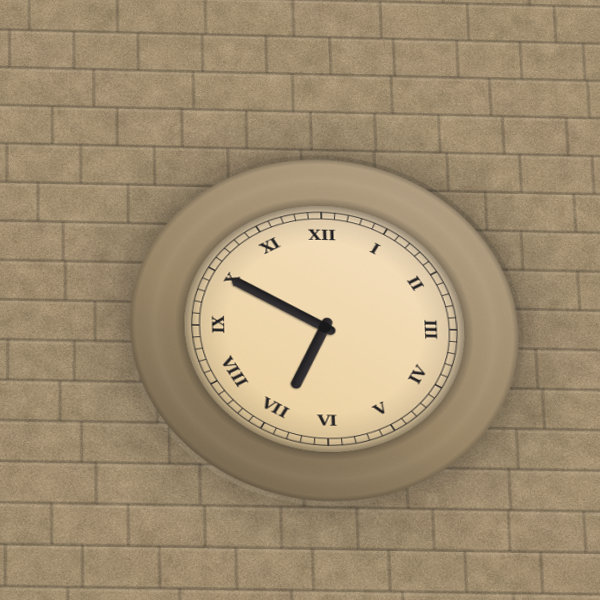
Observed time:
h=6 m=50
